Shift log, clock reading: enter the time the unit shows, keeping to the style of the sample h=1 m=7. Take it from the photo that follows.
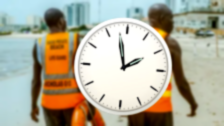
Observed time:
h=1 m=58
